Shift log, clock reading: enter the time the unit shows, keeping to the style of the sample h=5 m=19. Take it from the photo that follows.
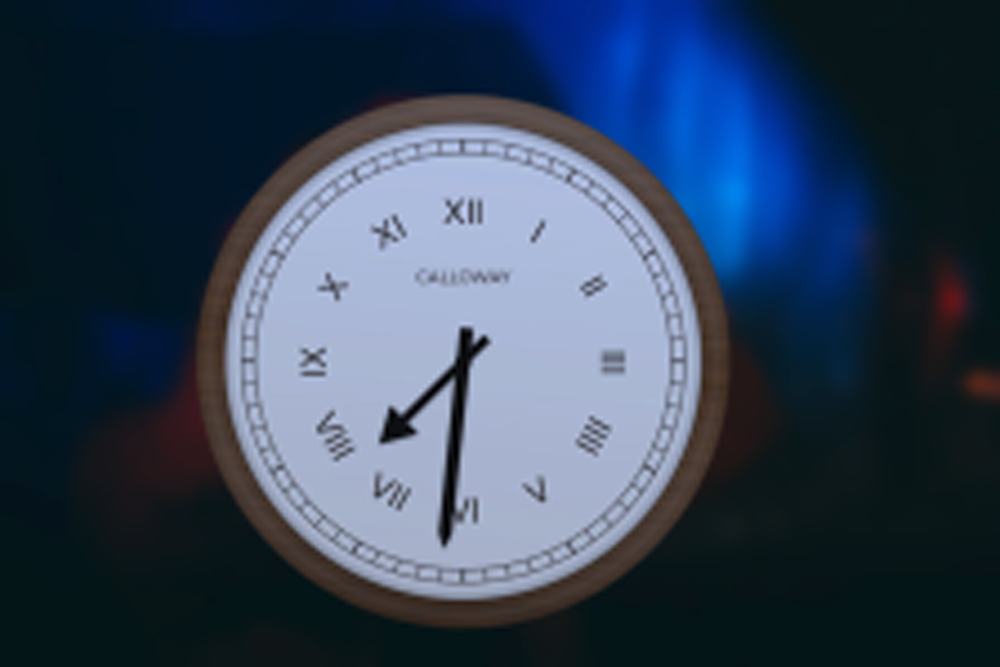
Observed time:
h=7 m=31
